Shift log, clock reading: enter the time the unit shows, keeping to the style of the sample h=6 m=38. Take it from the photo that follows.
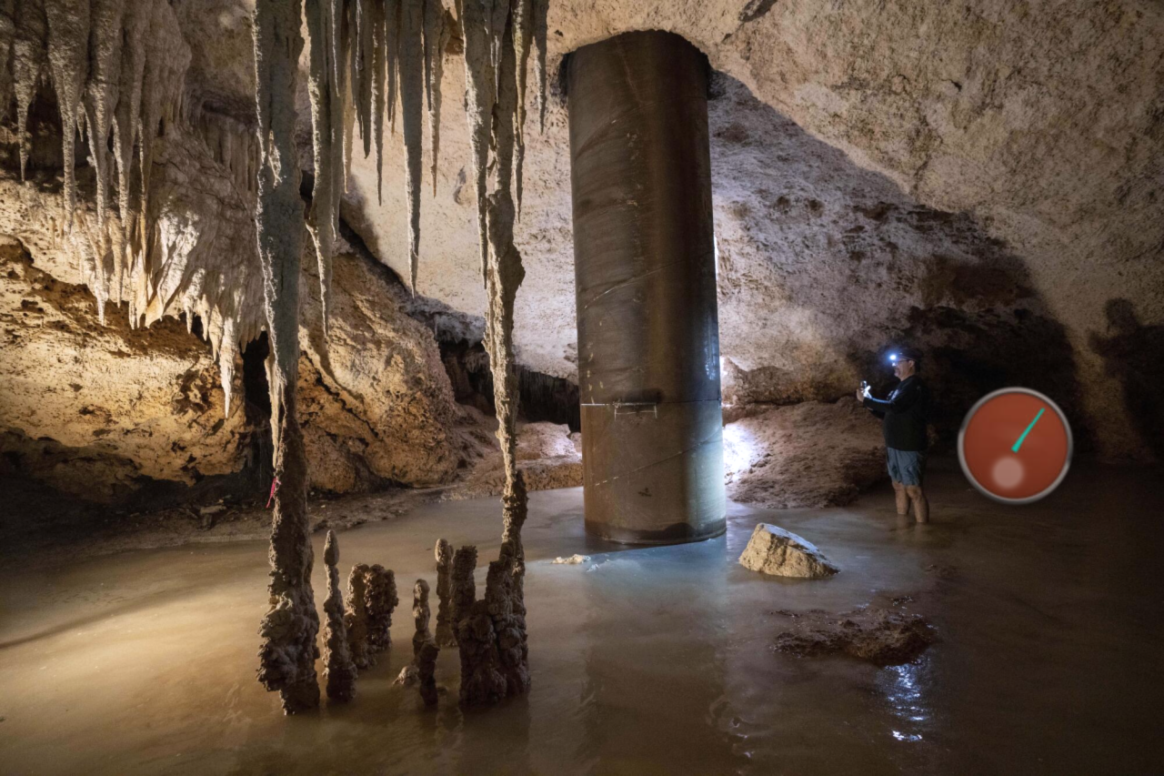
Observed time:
h=1 m=6
